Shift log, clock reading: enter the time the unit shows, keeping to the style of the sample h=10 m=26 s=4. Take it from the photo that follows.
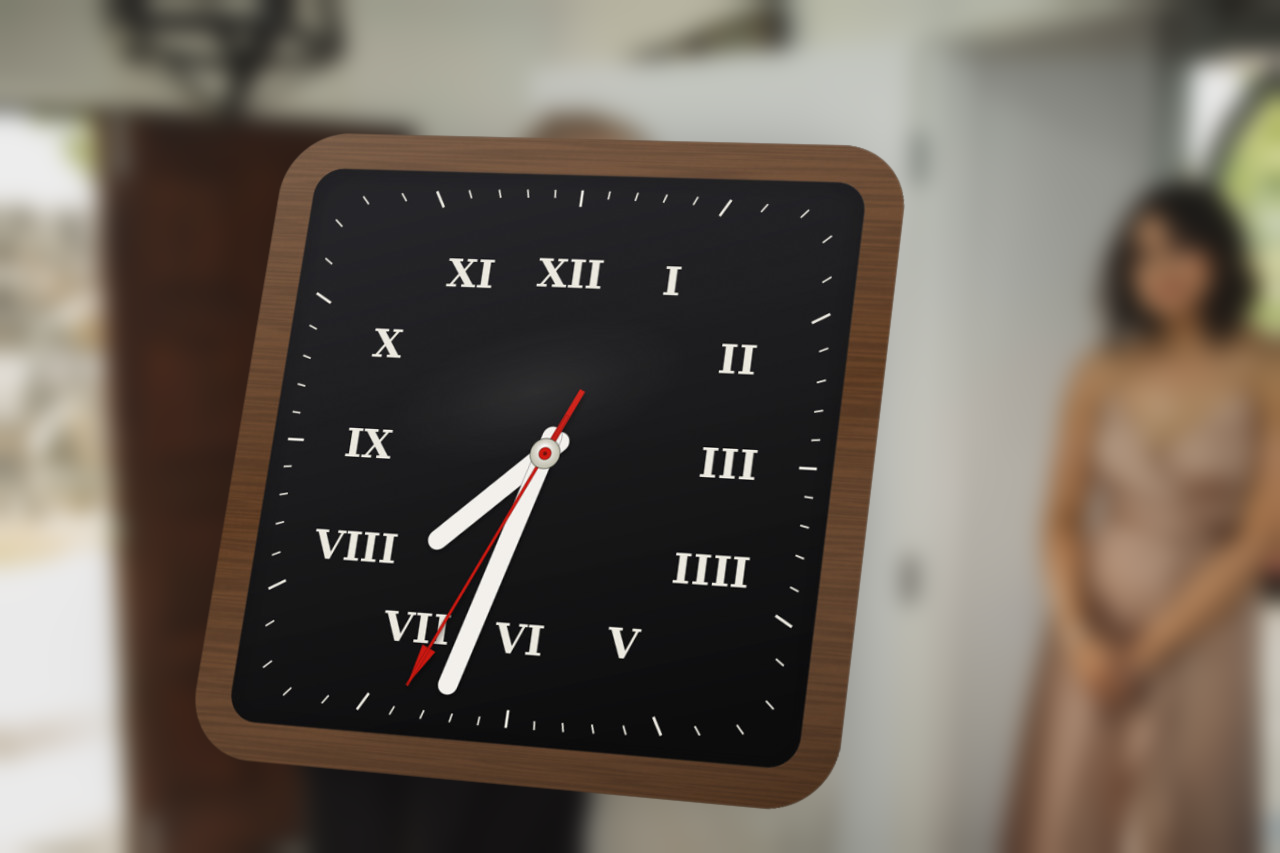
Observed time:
h=7 m=32 s=34
